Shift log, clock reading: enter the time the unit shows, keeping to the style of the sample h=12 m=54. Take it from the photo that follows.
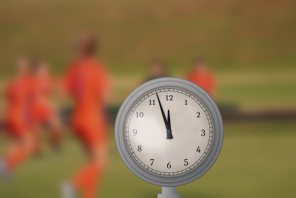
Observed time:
h=11 m=57
